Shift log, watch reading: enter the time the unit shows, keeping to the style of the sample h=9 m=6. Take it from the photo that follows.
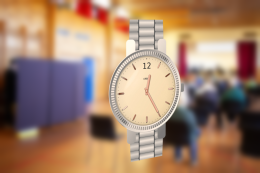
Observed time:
h=12 m=25
